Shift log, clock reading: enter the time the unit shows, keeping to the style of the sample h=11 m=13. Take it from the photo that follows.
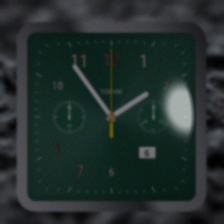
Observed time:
h=1 m=54
